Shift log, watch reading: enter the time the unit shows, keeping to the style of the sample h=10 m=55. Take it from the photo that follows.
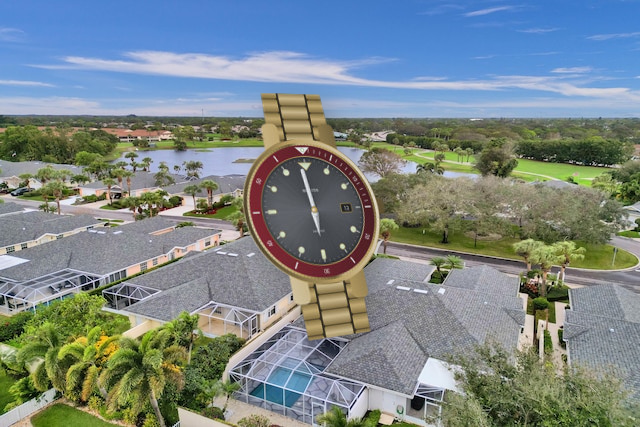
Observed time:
h=5 m=59
